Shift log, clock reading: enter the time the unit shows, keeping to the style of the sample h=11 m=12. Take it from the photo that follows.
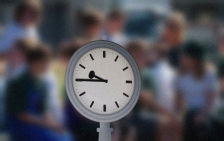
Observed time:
h=9 m=45
